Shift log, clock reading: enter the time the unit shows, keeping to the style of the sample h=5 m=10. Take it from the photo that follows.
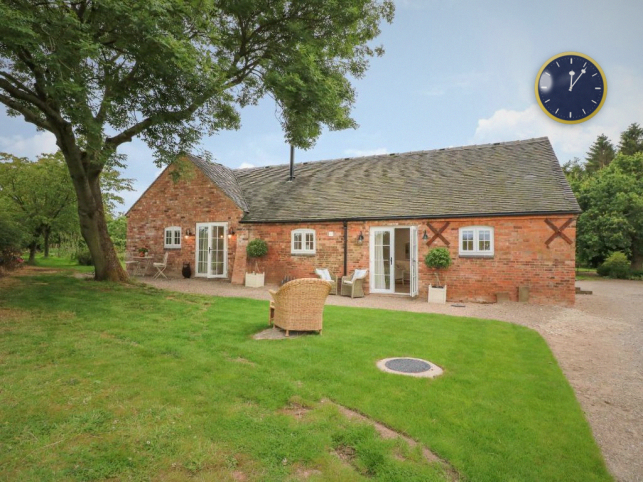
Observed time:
h=12 m=6
